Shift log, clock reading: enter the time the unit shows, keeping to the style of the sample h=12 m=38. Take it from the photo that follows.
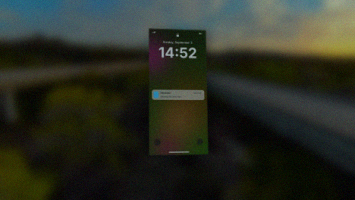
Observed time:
h=14 m=52
